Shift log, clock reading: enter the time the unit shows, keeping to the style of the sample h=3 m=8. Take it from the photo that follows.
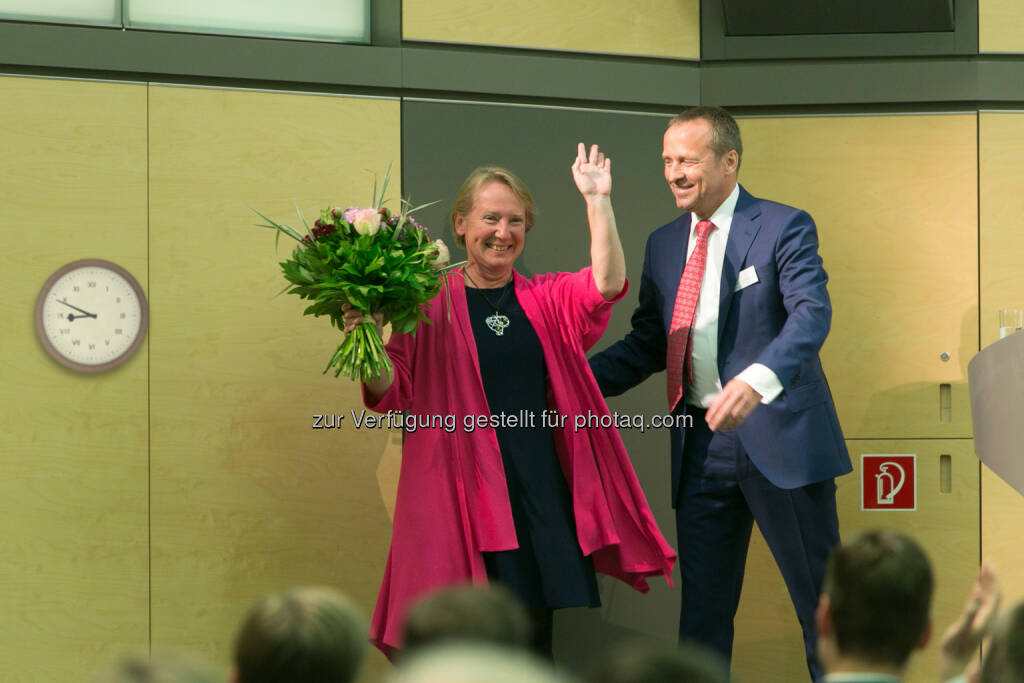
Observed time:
h=8 m=49
